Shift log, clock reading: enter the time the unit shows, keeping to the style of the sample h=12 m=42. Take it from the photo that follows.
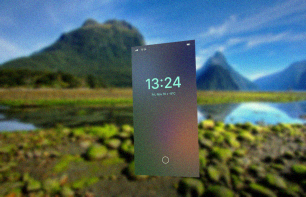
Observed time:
h=13 m=24
